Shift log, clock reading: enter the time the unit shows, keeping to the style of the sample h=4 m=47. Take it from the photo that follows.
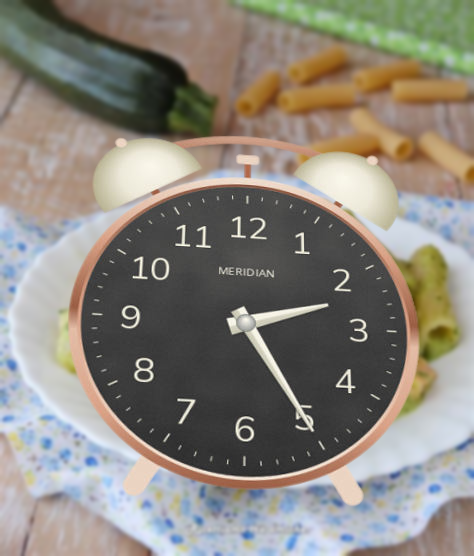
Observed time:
h=2 m=25
